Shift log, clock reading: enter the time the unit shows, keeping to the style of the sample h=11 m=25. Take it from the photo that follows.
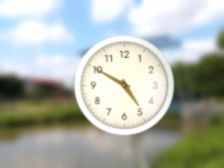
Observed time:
h=4 m=50
